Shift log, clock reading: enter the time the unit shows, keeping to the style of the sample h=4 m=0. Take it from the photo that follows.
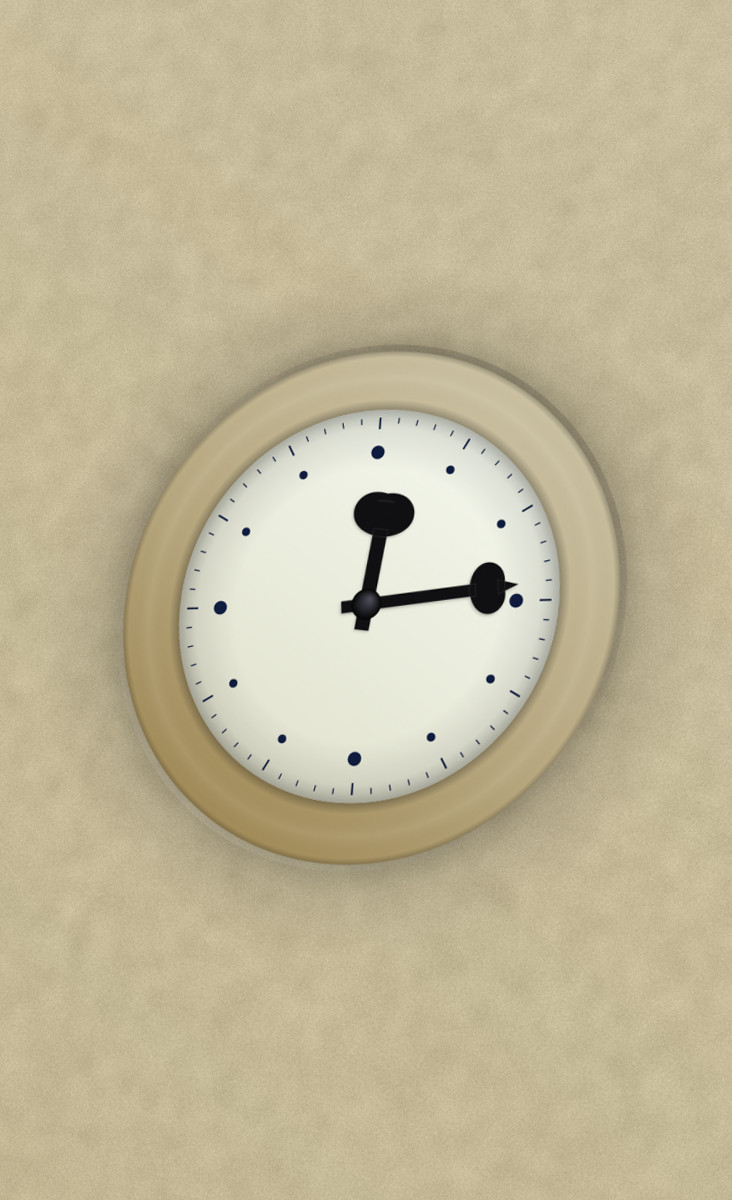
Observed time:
h=12 m=14
